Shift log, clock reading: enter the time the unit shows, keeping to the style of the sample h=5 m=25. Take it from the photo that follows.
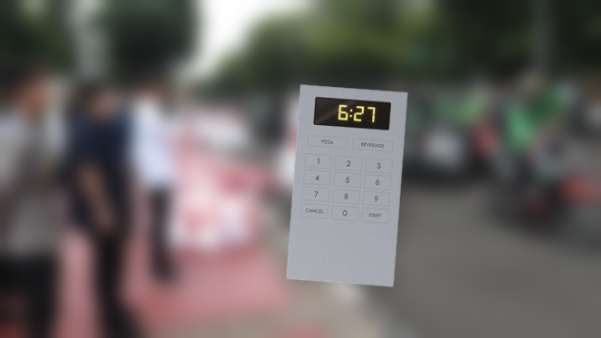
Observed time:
h=6 m=27
